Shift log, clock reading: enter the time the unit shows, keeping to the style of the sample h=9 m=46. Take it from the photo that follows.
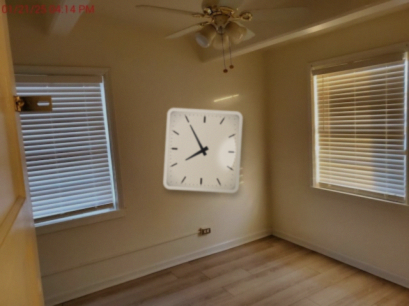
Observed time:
h=7 m=55
